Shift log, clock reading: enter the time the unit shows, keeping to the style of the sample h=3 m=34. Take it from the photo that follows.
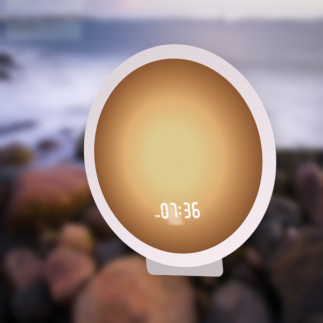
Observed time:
h=7 m=36
